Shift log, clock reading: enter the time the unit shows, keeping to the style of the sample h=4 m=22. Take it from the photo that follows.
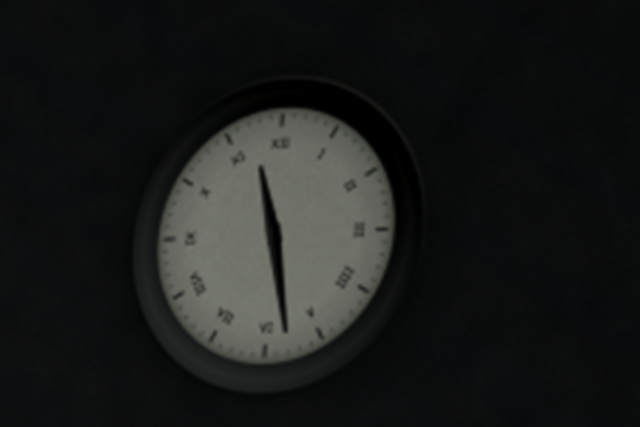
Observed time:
h=11 m=28
